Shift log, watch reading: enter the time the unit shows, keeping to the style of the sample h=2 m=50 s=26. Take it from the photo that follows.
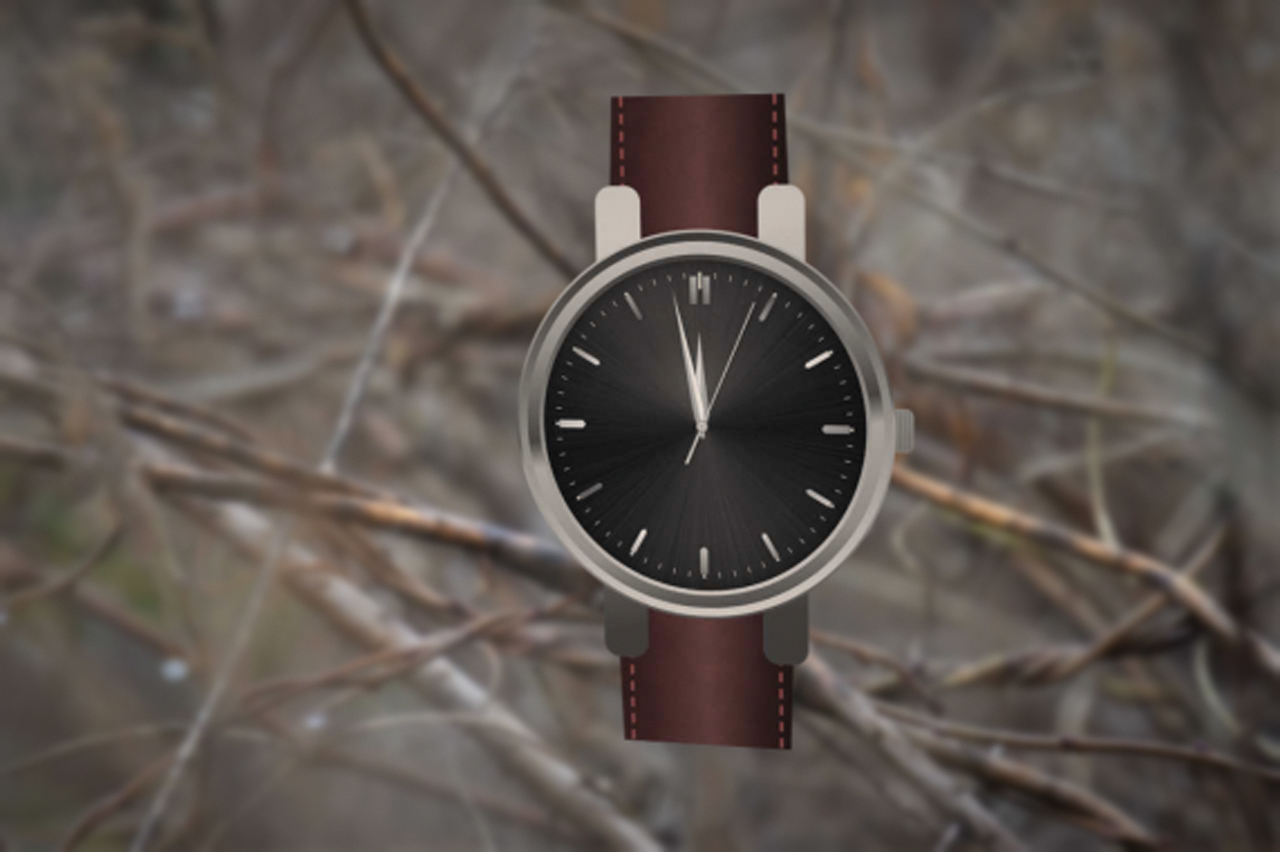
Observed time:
h=11 m=58 s=4
